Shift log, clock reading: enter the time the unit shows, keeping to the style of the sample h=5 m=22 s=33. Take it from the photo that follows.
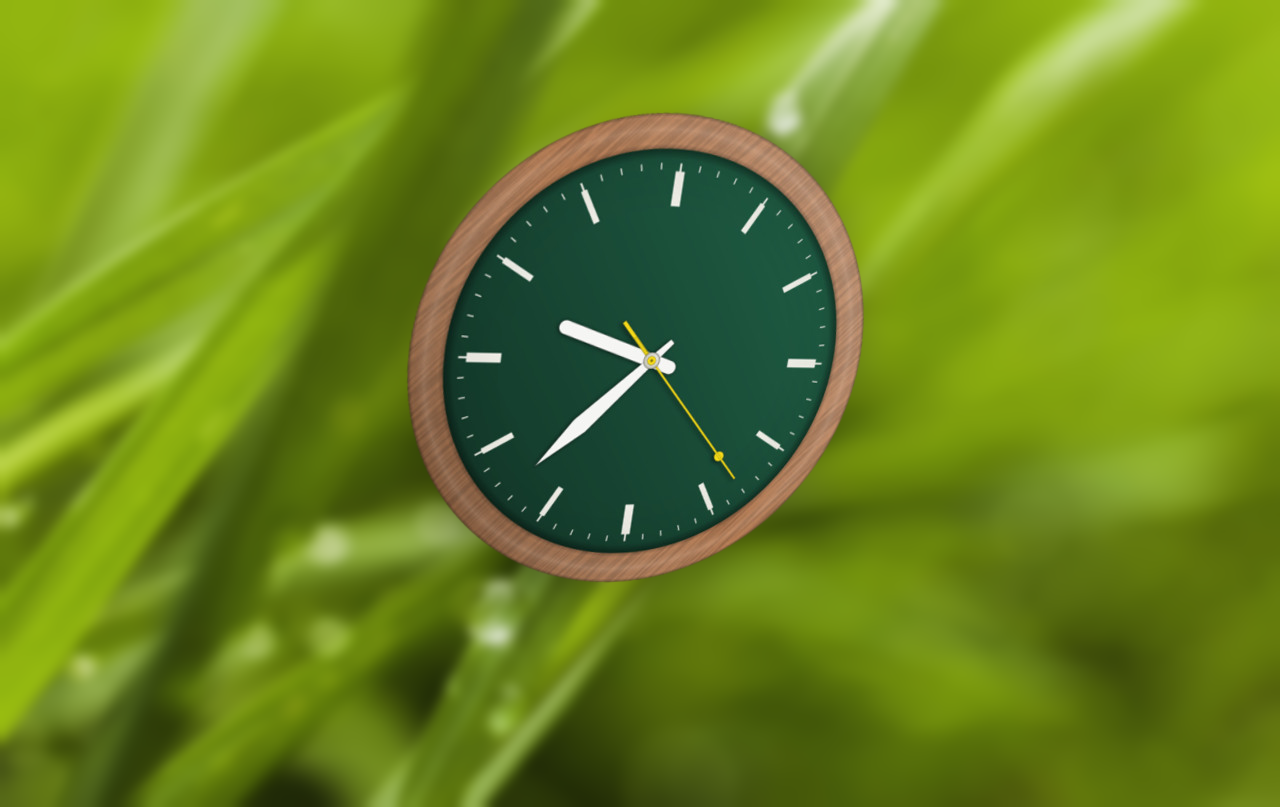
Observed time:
h=9 m=37 s=23
